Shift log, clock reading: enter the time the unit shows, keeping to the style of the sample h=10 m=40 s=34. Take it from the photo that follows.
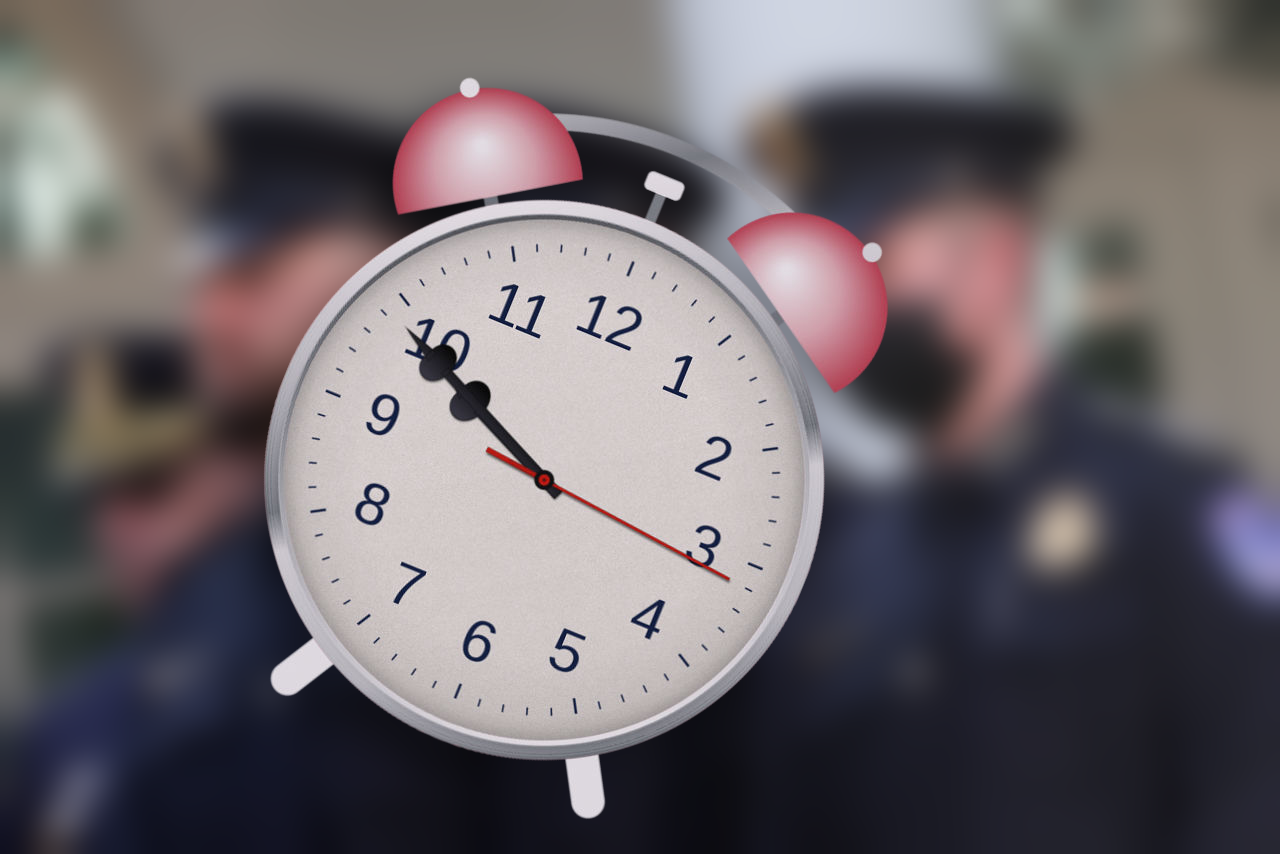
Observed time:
h=9 m=49 s=16
